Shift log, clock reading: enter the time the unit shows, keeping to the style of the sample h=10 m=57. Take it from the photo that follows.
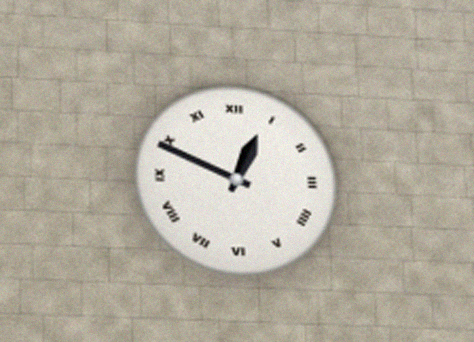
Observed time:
h=12 m=49
